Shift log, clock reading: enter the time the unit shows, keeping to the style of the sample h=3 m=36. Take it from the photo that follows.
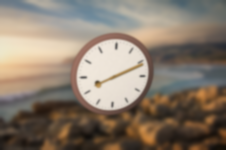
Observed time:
h=8 m=11
